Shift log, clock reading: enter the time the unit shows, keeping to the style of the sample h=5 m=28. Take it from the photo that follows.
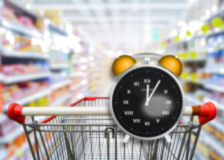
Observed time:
h=12 m=5
